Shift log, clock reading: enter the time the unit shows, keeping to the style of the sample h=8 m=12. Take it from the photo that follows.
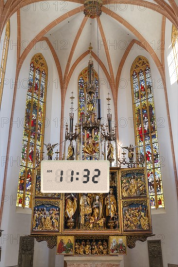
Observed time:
h=11 m=32
